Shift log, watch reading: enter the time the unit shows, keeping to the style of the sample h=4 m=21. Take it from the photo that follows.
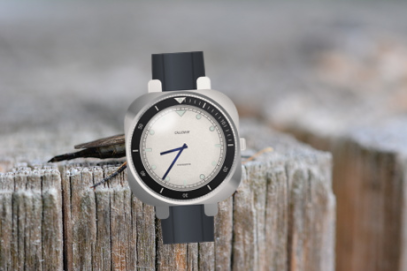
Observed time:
h=8 m=36
